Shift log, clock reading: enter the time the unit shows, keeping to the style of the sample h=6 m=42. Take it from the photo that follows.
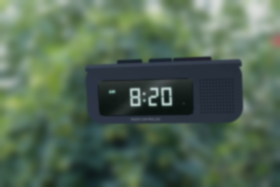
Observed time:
h=8 m=20
